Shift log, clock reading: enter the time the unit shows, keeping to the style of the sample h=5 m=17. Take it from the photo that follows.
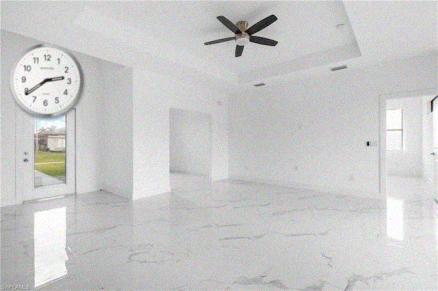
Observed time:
h=2 m=39
